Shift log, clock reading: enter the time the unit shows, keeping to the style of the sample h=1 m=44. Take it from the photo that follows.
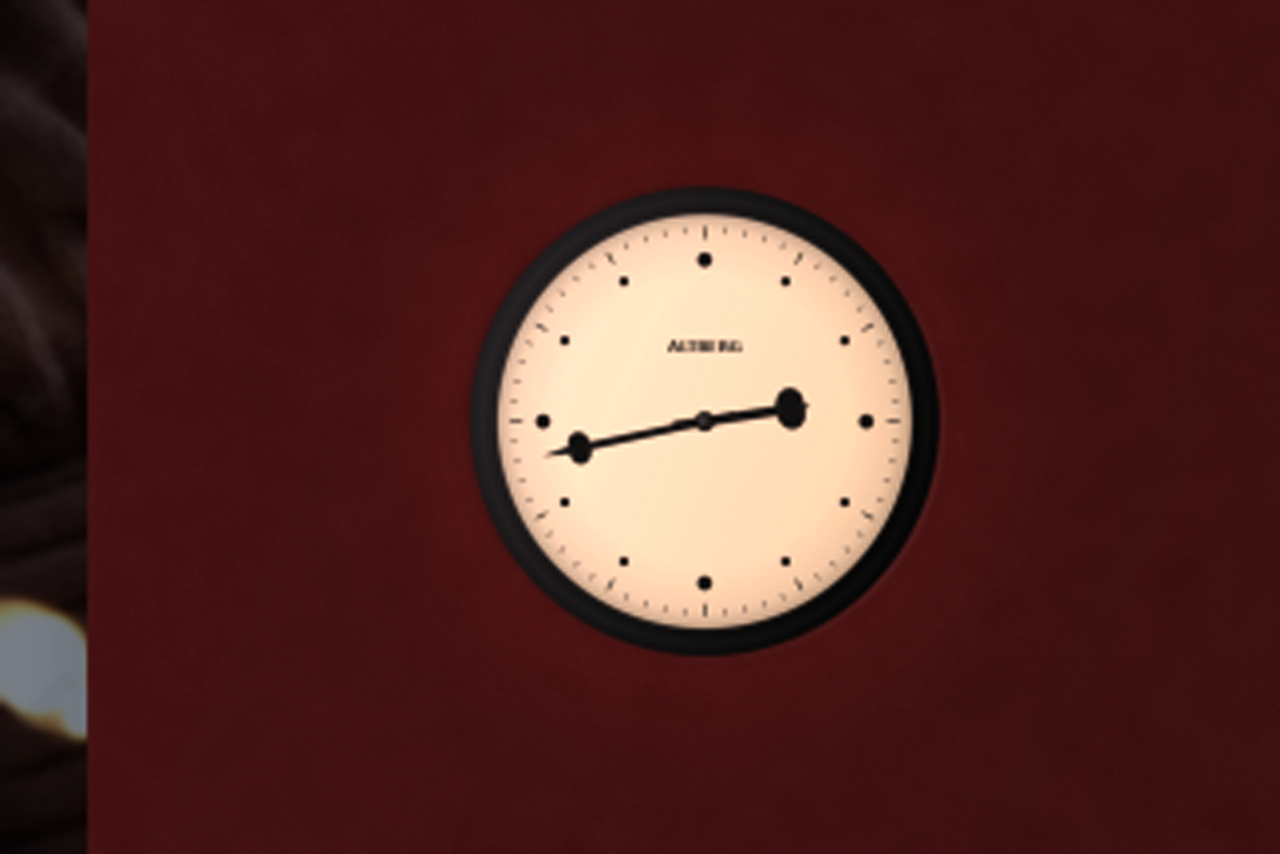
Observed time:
h=2 m=43
